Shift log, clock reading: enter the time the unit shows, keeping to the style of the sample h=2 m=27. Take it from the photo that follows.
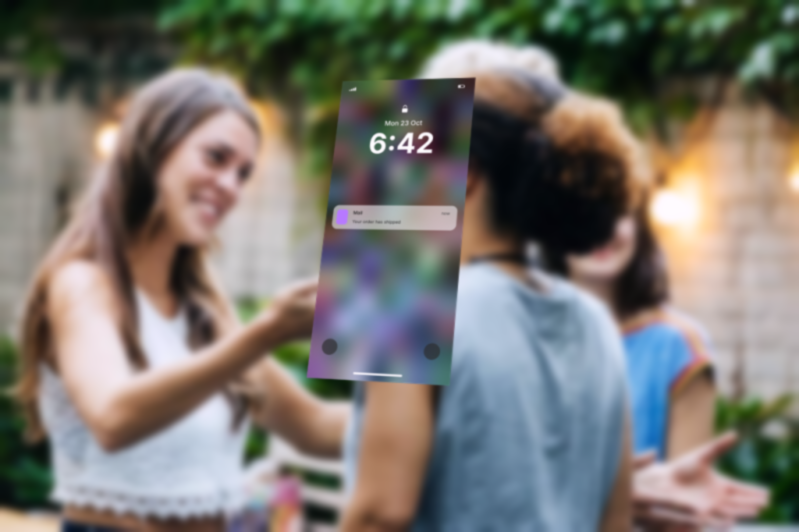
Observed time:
h=6 m=42
